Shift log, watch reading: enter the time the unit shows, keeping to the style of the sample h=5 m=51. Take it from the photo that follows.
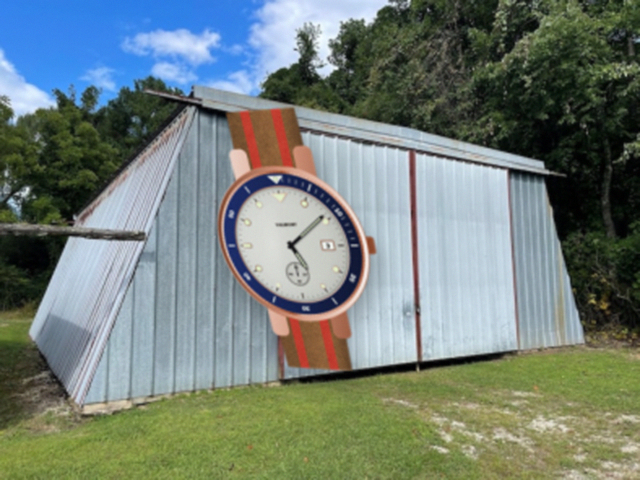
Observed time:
h=5 m=9
